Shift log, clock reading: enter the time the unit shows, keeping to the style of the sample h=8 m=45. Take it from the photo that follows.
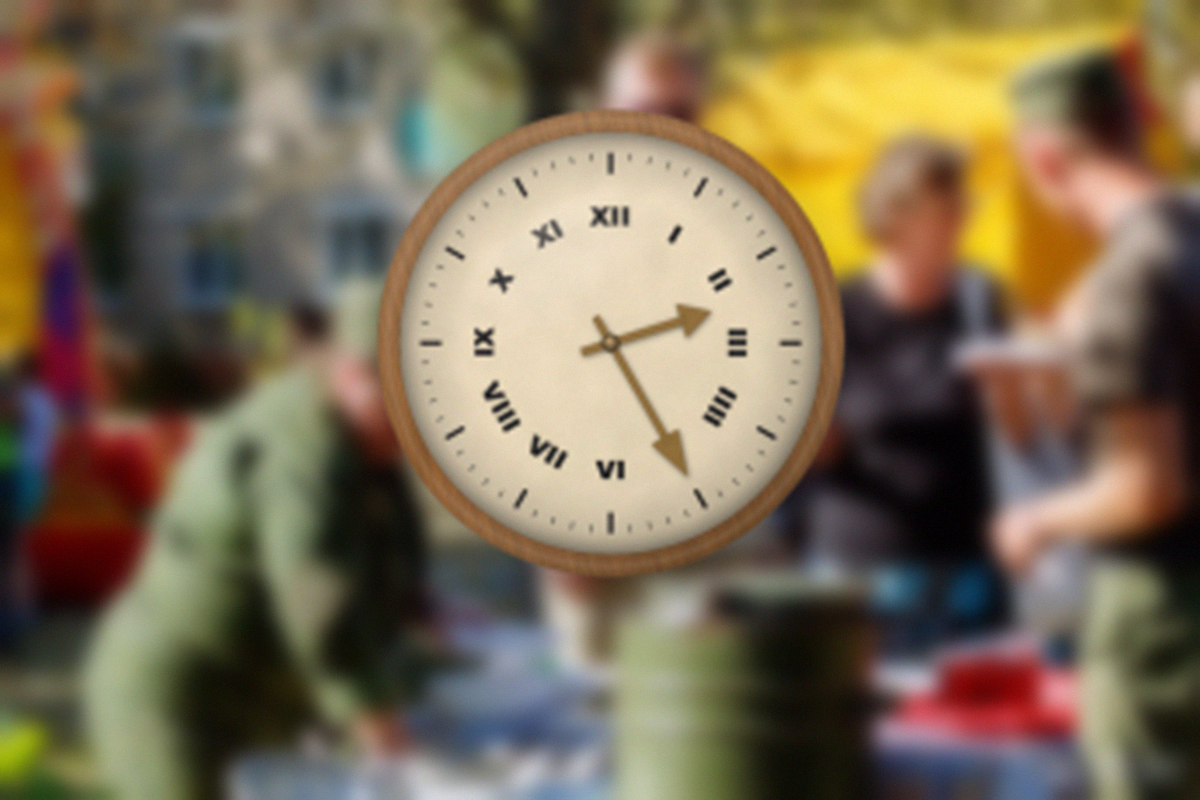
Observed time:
h=2 m=25
